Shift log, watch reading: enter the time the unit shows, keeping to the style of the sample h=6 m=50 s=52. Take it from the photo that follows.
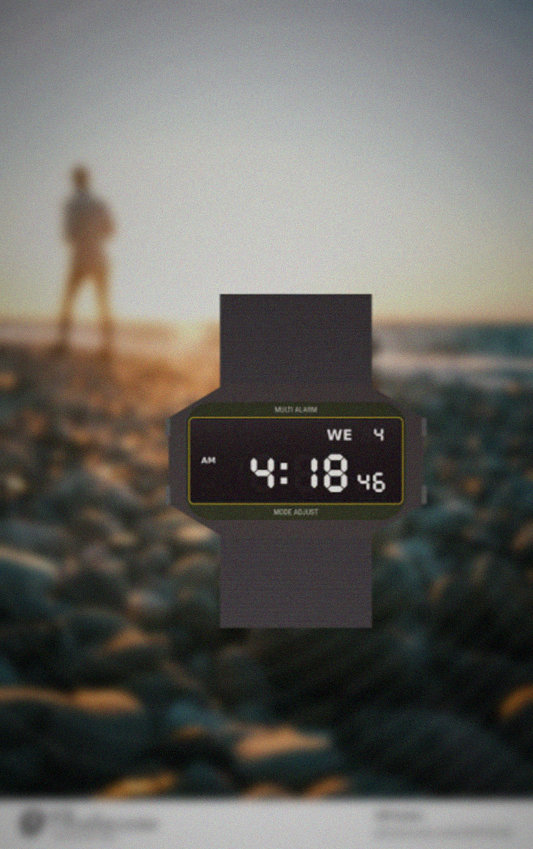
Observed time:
h=4 m=18 s=46
